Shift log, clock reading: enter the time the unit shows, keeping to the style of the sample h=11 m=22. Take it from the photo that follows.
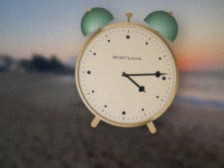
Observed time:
h=4 m=14
